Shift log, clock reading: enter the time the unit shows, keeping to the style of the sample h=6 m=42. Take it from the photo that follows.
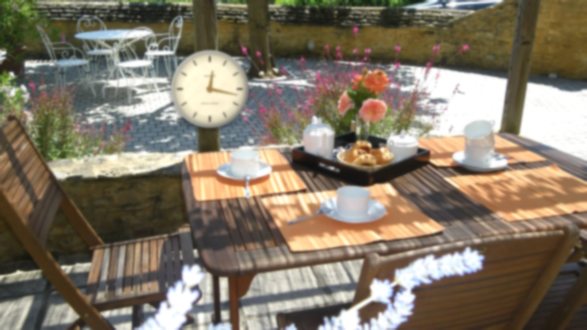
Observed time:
h=12 m=17
